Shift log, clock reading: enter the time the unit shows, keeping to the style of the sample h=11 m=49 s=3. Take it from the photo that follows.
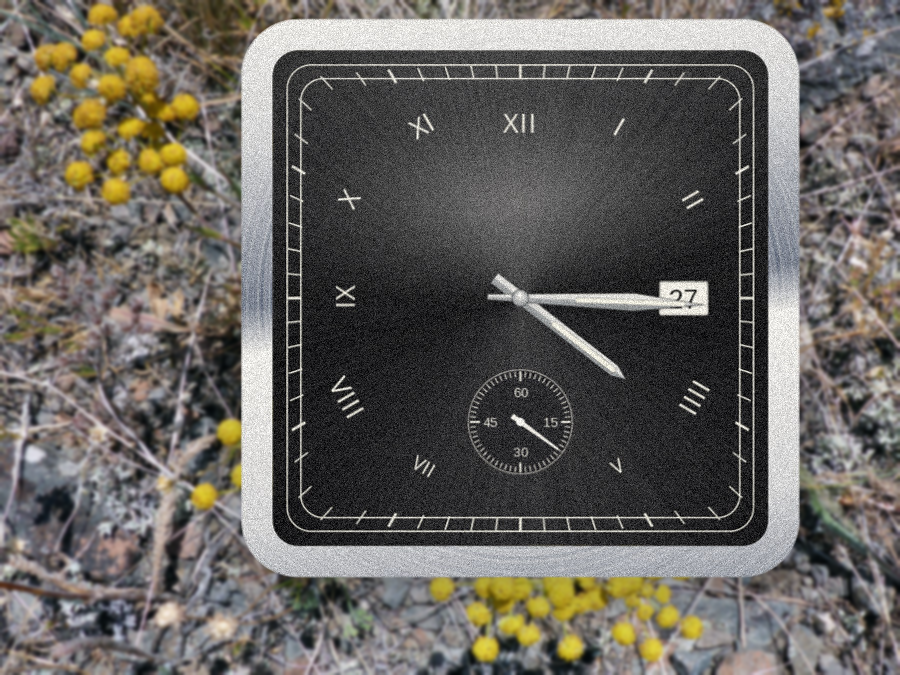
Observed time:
h=4 m=15 s=21
